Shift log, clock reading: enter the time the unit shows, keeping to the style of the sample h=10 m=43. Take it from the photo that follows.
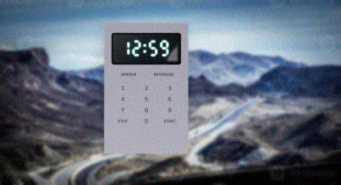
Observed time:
h=12 m=59
